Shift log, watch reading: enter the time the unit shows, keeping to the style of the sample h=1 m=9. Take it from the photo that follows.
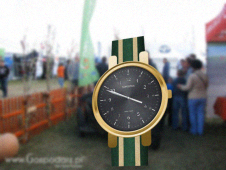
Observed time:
h=3 m=49
